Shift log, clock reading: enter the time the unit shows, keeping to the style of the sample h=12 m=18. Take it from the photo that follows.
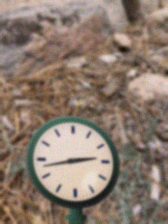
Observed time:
h=2 m=43
